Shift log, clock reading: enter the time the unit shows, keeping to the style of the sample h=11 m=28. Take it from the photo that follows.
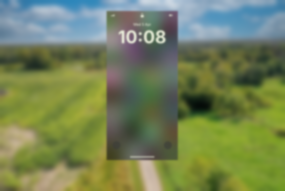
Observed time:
h=10 m=8
